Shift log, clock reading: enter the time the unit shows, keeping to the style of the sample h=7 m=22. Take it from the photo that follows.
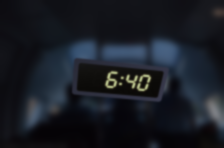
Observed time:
h=6 m=40
